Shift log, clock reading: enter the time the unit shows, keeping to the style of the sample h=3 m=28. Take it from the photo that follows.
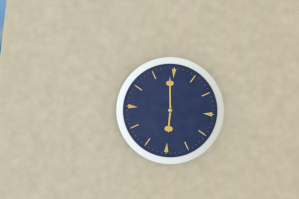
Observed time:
h=5 m=59
